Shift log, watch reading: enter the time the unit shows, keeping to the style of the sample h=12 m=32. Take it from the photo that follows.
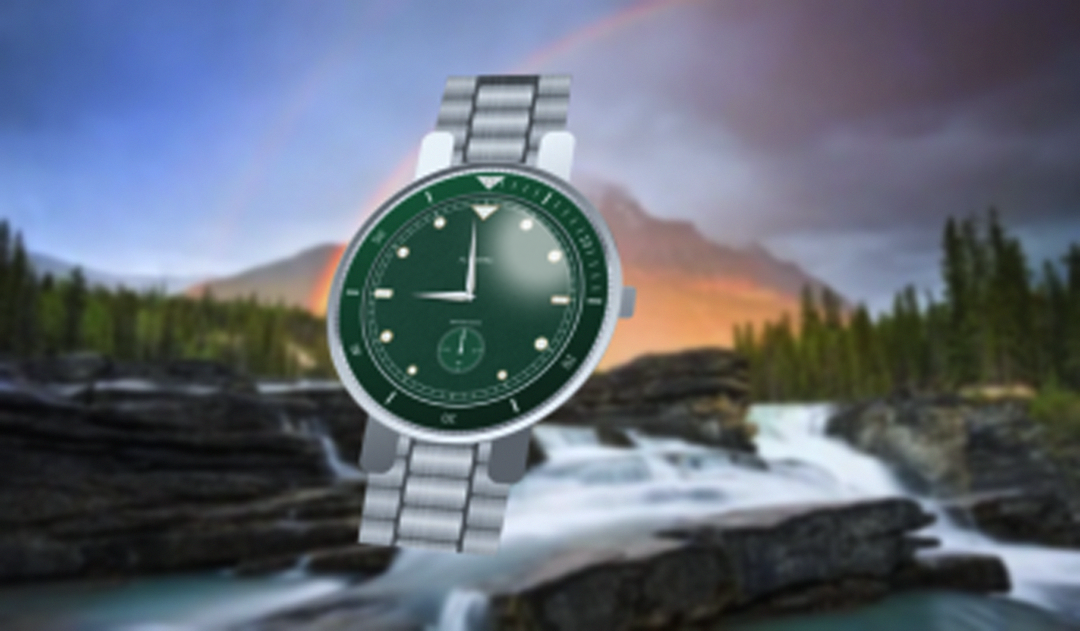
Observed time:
h=8 m=59
